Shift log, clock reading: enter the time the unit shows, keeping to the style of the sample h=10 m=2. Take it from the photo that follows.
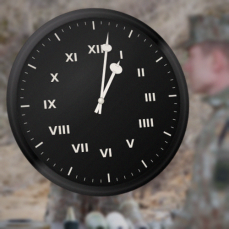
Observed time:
h=1 m=2
